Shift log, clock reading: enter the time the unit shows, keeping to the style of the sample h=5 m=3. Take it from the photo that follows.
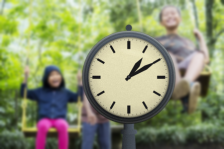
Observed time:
h=1 m=10
